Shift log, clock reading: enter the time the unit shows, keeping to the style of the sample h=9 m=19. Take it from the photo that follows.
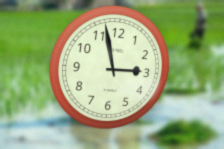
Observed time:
h=2 m=57
